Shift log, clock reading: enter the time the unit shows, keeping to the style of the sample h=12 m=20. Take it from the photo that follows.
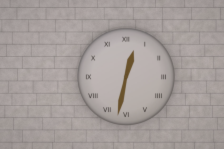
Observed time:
h=12 m=32
